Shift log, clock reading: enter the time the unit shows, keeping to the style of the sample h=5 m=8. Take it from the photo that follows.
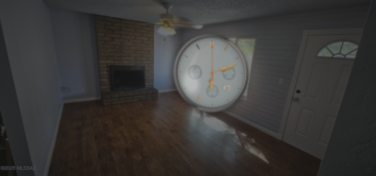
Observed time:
h=6 m=12
